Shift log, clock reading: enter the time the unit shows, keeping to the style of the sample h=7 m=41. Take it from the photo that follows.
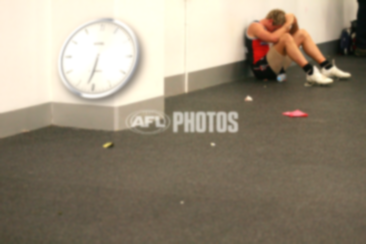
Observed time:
h=6 m=32
